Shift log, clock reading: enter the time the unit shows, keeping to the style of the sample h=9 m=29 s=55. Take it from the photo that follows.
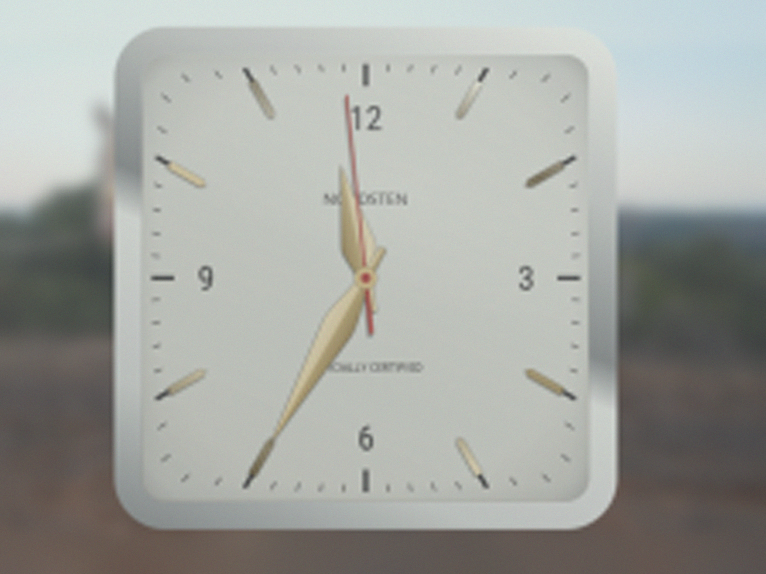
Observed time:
h=11 m=34 s=59
